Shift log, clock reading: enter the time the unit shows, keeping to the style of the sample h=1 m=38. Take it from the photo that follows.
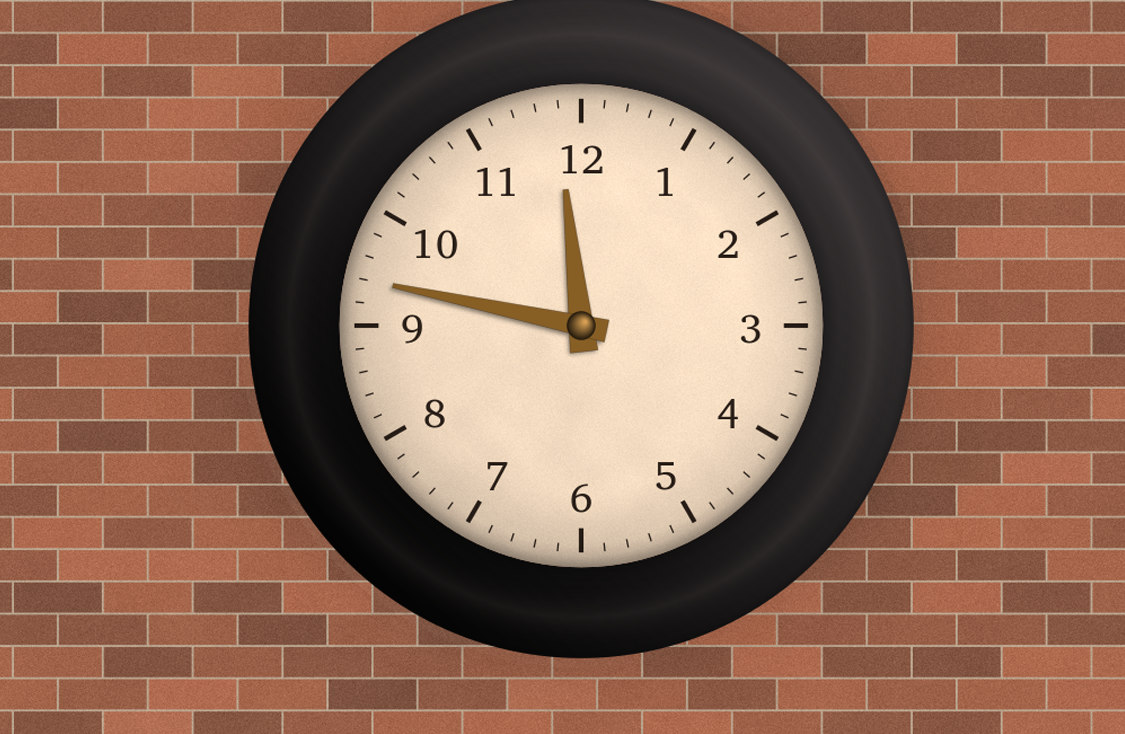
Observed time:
h=11 m=47
